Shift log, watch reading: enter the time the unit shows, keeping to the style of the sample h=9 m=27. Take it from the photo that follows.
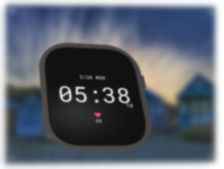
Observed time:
h=5 m=38
